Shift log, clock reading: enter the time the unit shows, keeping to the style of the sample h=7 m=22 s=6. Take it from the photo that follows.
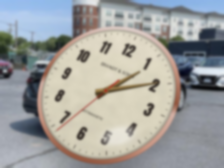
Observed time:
h=1 m=9 s=34
